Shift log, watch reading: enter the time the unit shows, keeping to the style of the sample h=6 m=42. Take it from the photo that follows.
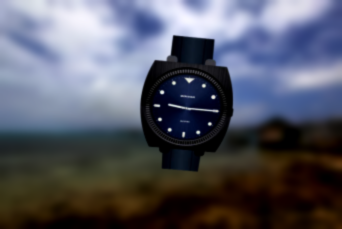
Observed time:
h=9 m=15
